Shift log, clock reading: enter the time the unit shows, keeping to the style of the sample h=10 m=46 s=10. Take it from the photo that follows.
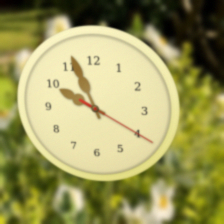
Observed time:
h=9 m=56 s=20
